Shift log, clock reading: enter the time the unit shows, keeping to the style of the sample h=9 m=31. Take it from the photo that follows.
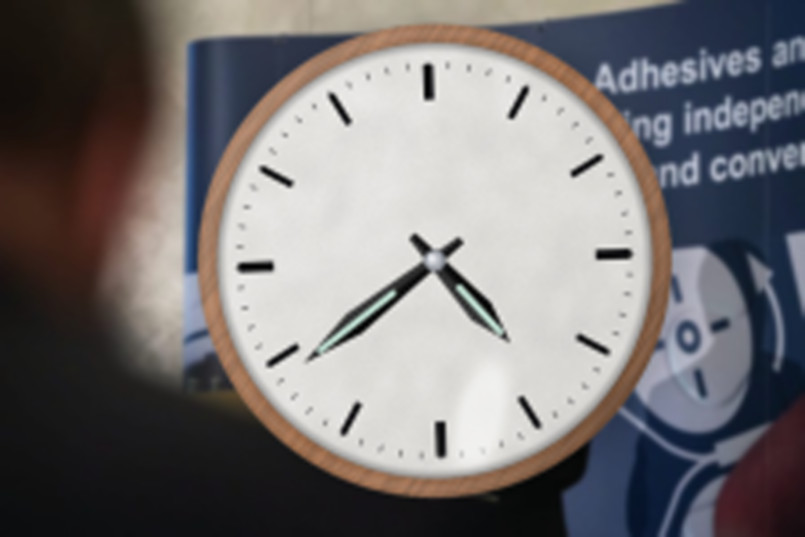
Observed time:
h=4 m=39
